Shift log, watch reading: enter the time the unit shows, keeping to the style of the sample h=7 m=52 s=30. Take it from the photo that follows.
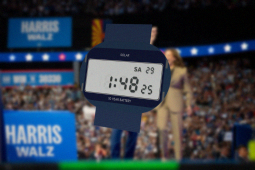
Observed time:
h=1 m=48 s=25
